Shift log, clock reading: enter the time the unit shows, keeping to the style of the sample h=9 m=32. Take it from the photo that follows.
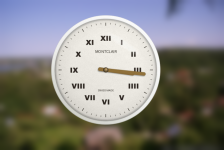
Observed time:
h=3 m=16
